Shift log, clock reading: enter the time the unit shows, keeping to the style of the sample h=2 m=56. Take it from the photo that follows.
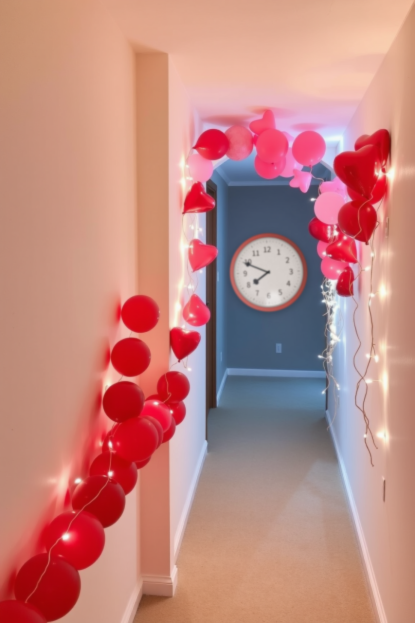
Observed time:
h=7 m=49
